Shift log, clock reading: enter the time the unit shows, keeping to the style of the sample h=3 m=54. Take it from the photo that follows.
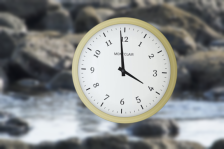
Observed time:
h=3 m=59
